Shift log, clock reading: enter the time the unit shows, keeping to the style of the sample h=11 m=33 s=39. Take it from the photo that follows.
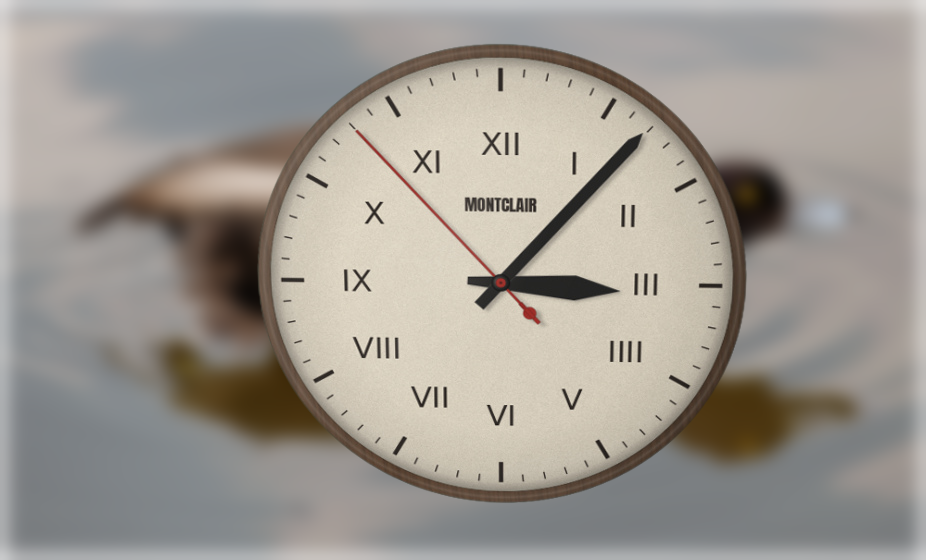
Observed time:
h=3 m=6 s=53
